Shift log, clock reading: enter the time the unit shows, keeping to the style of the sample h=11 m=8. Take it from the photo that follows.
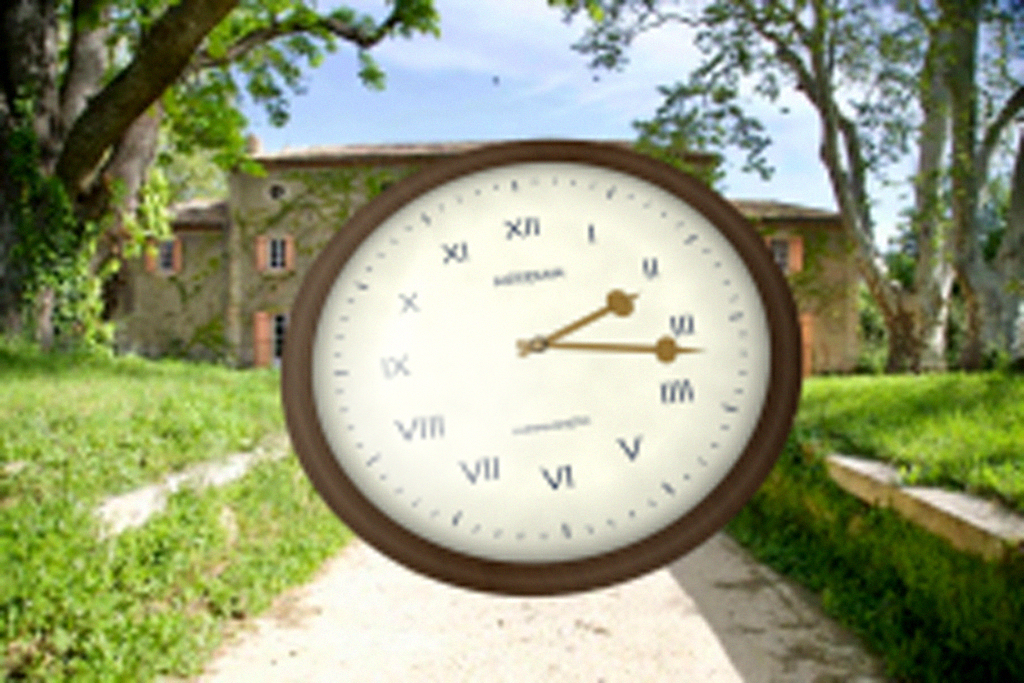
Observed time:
h=2 m=17
